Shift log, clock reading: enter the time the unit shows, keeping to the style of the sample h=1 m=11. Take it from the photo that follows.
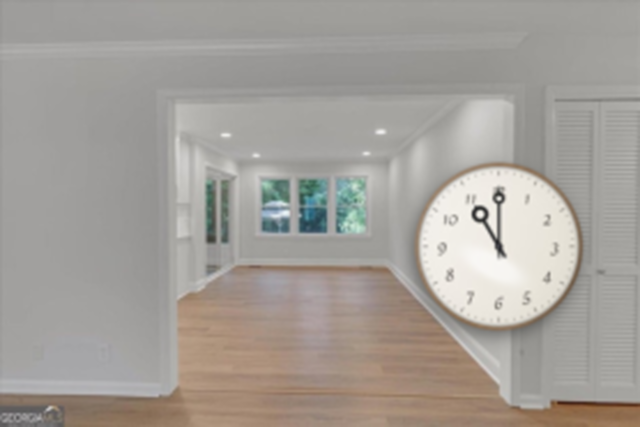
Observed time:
h=11 m=0
